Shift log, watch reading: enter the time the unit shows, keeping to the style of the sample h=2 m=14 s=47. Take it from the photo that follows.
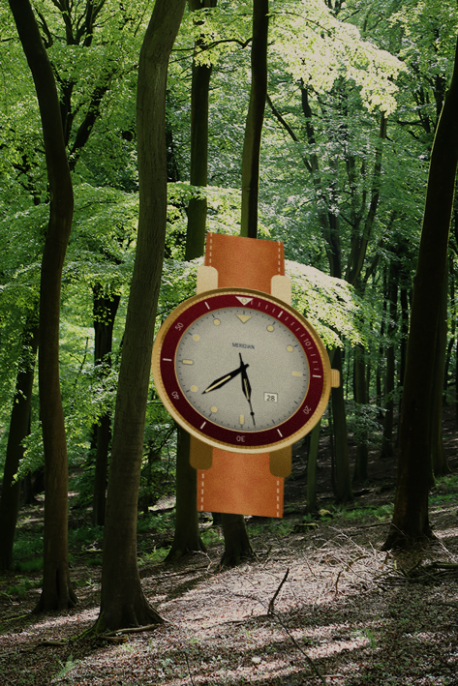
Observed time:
h=5 m=38 s=28
